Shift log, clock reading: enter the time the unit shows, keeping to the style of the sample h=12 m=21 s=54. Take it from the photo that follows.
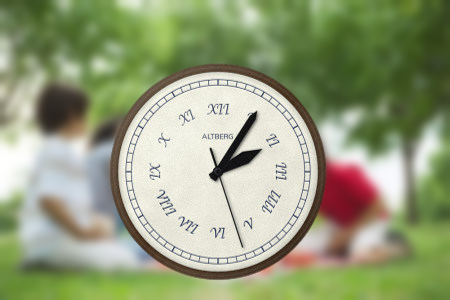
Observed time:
h=2 m=5 s=27
